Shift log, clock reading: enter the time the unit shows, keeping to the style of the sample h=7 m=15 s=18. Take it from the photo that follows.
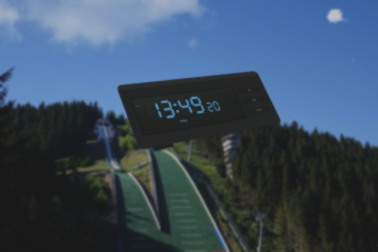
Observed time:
h=13 m=49 s=20
